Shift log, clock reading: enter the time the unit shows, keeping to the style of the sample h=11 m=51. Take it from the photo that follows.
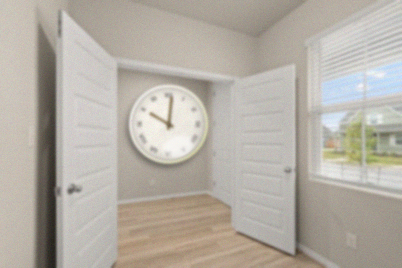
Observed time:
h=10 m=1
